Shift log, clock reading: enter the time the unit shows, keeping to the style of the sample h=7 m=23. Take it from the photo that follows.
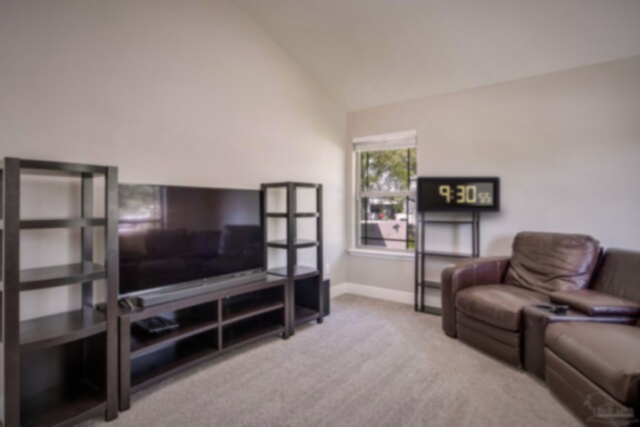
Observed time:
h=9 m=30
